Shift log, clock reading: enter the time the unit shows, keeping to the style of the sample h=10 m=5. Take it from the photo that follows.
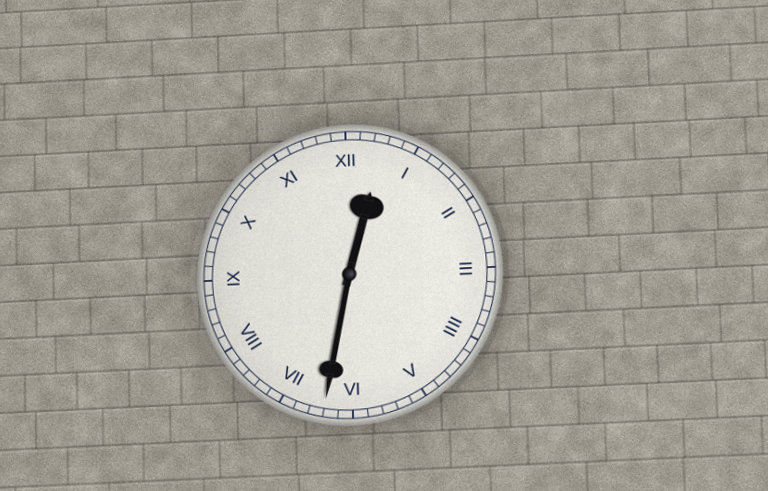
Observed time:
h=12 m=32
